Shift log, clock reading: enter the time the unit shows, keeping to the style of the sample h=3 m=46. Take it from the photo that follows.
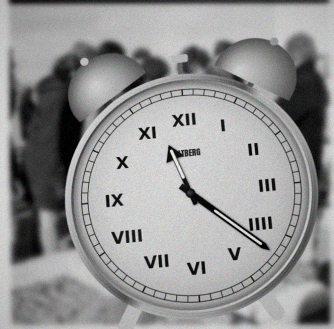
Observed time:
h=11 m=22
